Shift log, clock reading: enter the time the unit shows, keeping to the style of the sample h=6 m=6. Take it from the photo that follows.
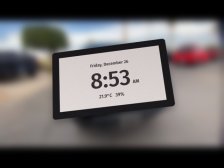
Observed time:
h=8 m=53
